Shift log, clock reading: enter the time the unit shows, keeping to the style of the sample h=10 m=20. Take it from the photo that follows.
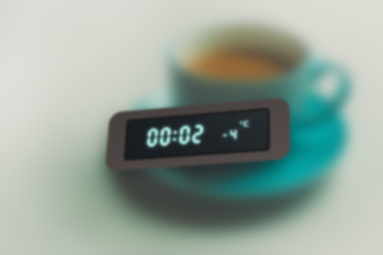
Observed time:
h=0 m=2
